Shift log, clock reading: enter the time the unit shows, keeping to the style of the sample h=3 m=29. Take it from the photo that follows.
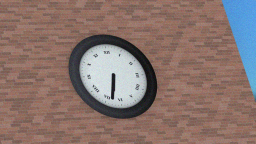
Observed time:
h=6 m=33
